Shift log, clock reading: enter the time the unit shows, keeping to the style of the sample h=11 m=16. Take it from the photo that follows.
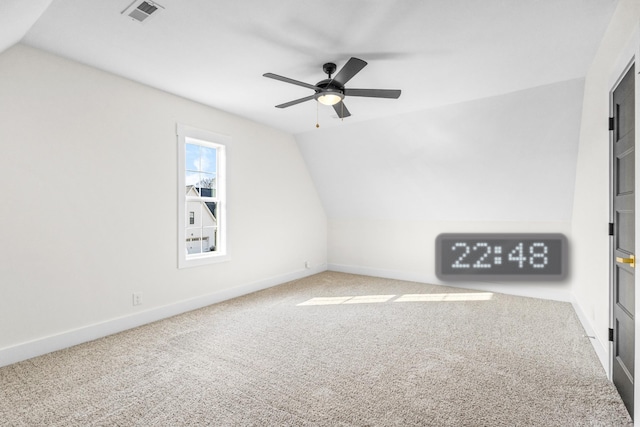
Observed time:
h=22 m=48
